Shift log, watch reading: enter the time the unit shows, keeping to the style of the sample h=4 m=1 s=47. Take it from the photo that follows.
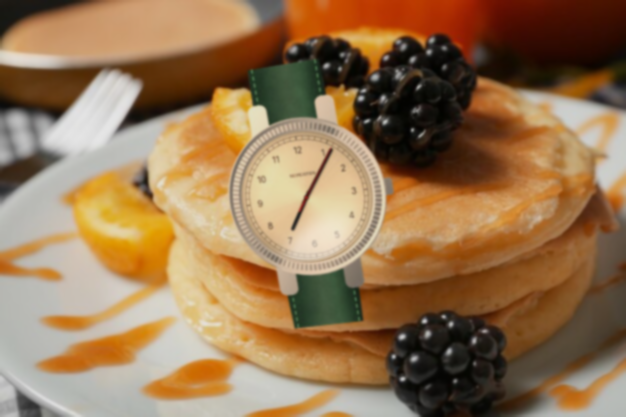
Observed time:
h=7 m=6 s=6
